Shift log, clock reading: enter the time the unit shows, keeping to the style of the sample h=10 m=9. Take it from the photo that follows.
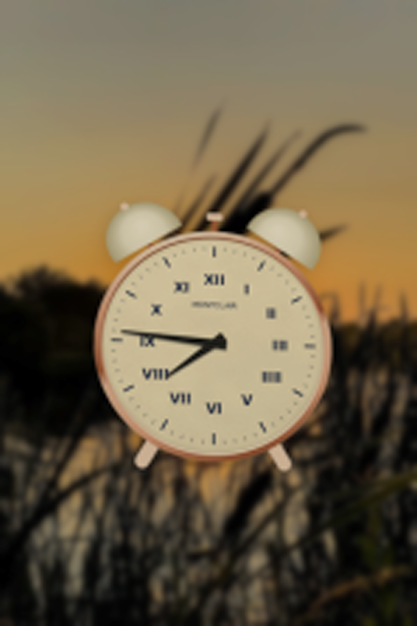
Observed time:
h=7 m=46
